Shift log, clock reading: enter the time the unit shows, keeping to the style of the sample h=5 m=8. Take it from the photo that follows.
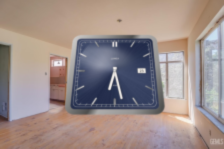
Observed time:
h=6 m=28
